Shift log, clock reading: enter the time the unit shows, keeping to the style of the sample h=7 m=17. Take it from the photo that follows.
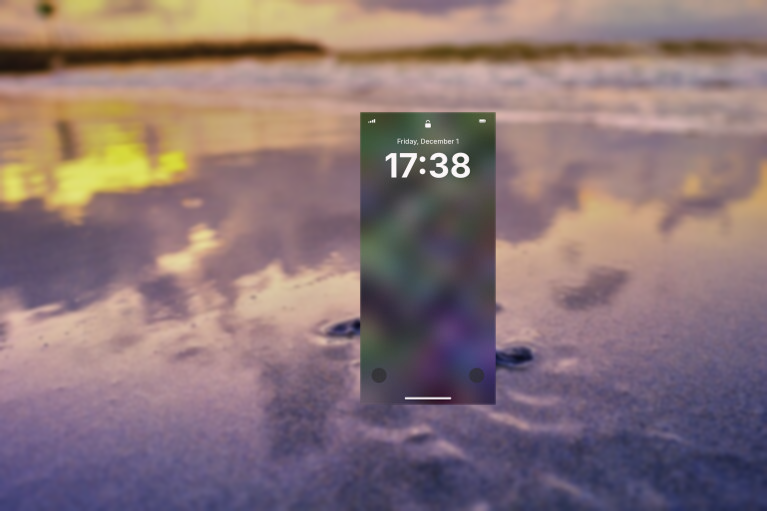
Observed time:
h=17 m=38
